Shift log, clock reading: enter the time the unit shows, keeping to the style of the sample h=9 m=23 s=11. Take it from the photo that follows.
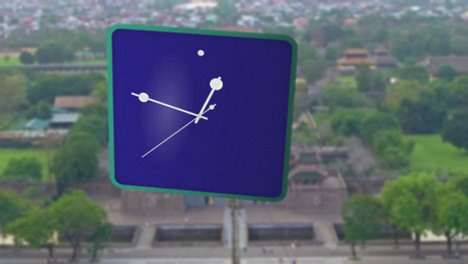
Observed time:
h=12 m=47 s=38
